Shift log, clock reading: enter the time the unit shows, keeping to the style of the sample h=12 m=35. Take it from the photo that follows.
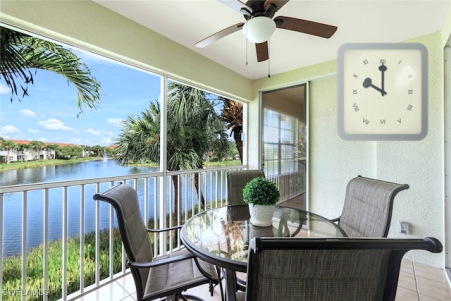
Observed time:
h=10 m=0
